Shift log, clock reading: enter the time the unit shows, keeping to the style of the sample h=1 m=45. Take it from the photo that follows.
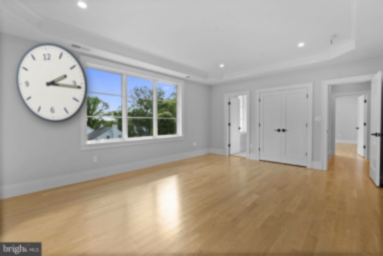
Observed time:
h=2 m=16
